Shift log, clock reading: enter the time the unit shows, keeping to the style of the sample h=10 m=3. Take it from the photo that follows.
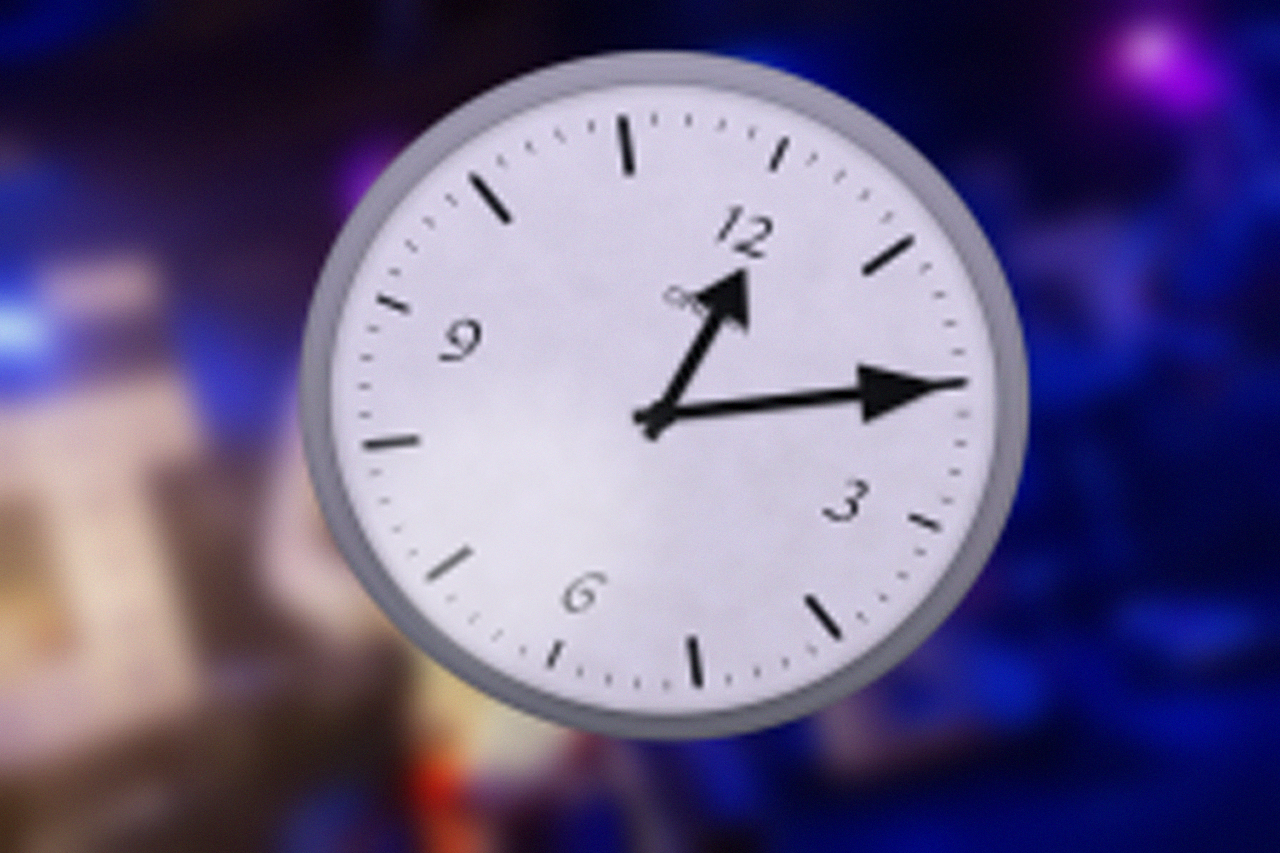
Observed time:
h=12 m=10
